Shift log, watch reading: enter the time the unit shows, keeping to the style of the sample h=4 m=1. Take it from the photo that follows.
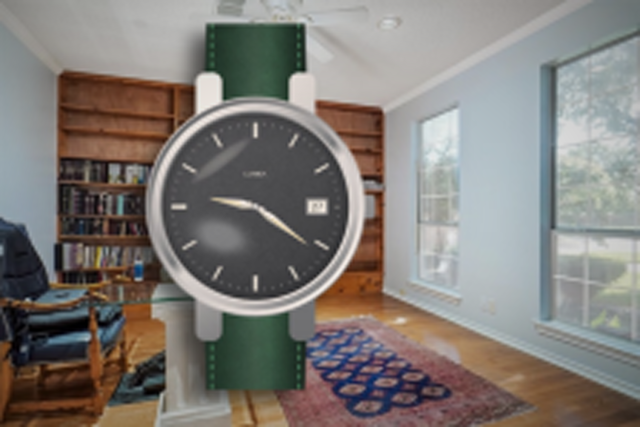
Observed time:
h=9 m=21
